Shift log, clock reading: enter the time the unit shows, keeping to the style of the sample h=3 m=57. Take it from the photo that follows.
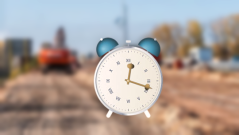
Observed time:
h=12 m=18
